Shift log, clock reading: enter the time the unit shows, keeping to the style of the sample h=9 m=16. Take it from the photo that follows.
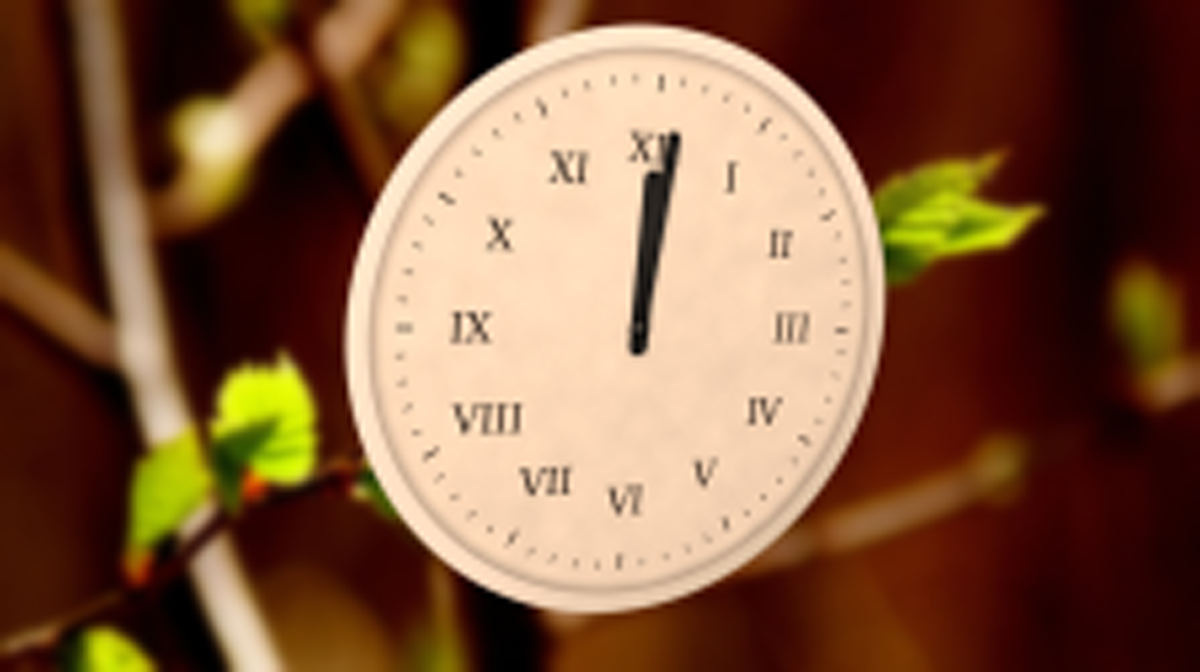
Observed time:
h=12 m=1
